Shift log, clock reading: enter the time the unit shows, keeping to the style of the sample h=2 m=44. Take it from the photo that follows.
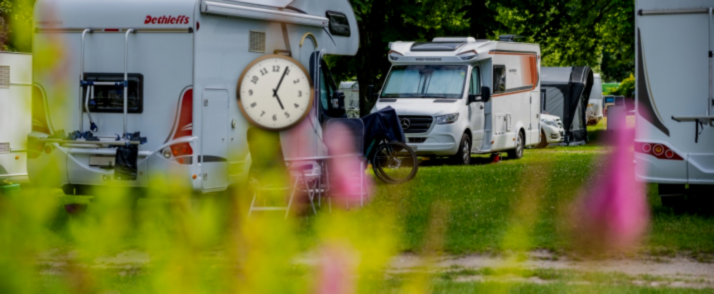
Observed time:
h=5 m=4
